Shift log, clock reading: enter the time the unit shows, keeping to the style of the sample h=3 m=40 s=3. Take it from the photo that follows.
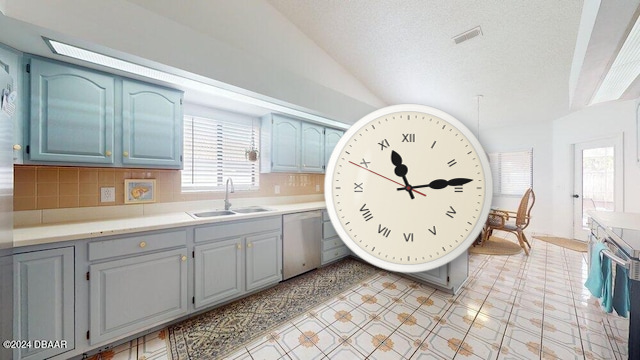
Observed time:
h=11 m=13 s=49
